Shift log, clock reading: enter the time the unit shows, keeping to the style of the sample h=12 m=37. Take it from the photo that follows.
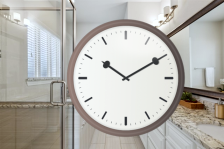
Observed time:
h=10 m=10
